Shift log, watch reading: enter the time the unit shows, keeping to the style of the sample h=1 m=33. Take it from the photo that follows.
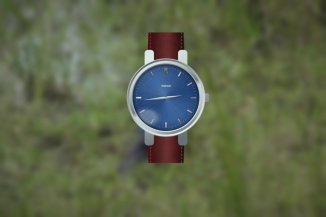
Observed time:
h=2 m=44
